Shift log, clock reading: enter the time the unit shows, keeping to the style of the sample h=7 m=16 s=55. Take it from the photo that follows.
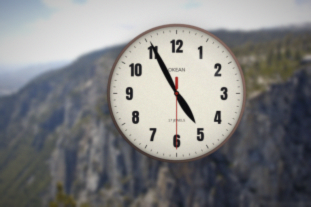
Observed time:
h=4 m=55 s=30
